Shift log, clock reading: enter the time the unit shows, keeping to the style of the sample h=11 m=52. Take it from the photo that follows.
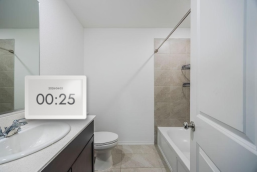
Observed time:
h=0 m=25
